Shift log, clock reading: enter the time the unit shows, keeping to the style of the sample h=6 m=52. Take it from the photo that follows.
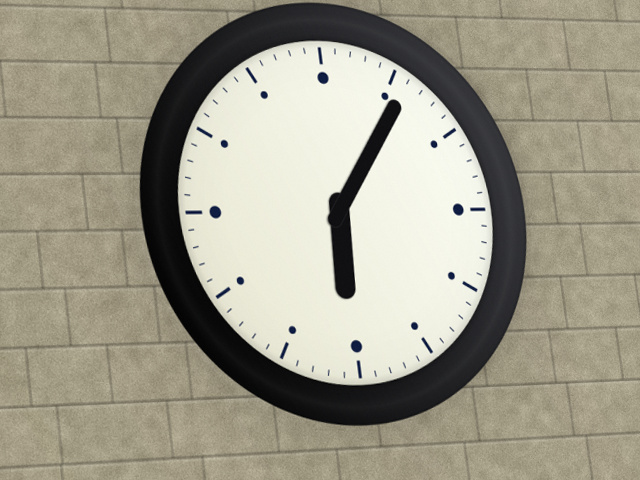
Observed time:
h=6 m=6
